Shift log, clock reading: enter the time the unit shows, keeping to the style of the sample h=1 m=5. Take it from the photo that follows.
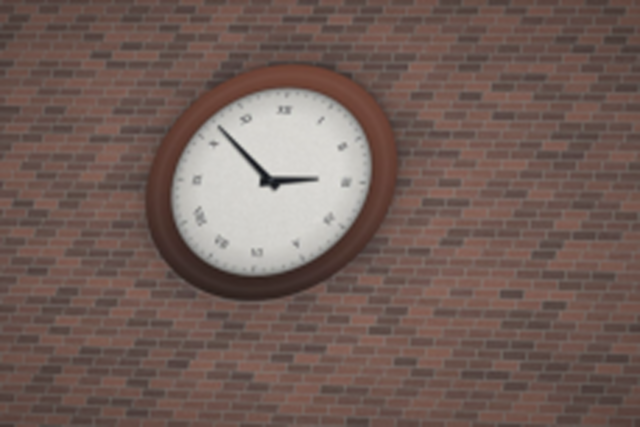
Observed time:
h=2 m=52
